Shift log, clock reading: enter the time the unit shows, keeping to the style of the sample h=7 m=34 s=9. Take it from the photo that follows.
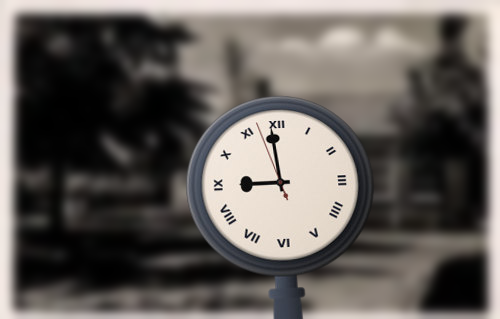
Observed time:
h=8 m=58 s=57
